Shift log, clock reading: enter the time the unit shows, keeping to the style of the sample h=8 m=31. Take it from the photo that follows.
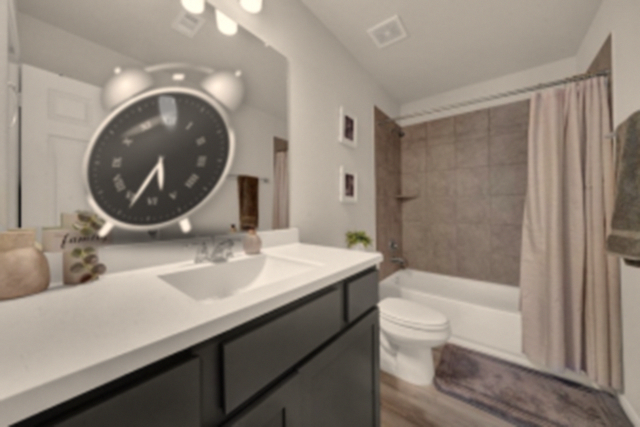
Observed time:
h=5 m=34
